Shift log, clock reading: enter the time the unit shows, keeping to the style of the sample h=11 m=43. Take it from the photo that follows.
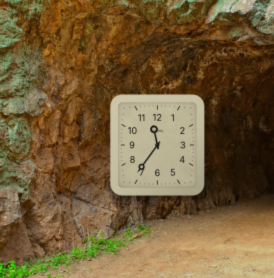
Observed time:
h=11 m=36
